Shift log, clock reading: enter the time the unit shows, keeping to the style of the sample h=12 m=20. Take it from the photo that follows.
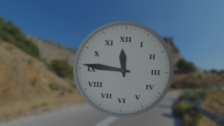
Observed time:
h=11 m=46
